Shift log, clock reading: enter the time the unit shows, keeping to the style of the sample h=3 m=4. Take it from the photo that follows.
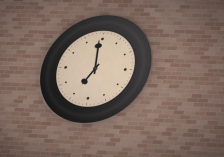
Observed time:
h=6 m=59
